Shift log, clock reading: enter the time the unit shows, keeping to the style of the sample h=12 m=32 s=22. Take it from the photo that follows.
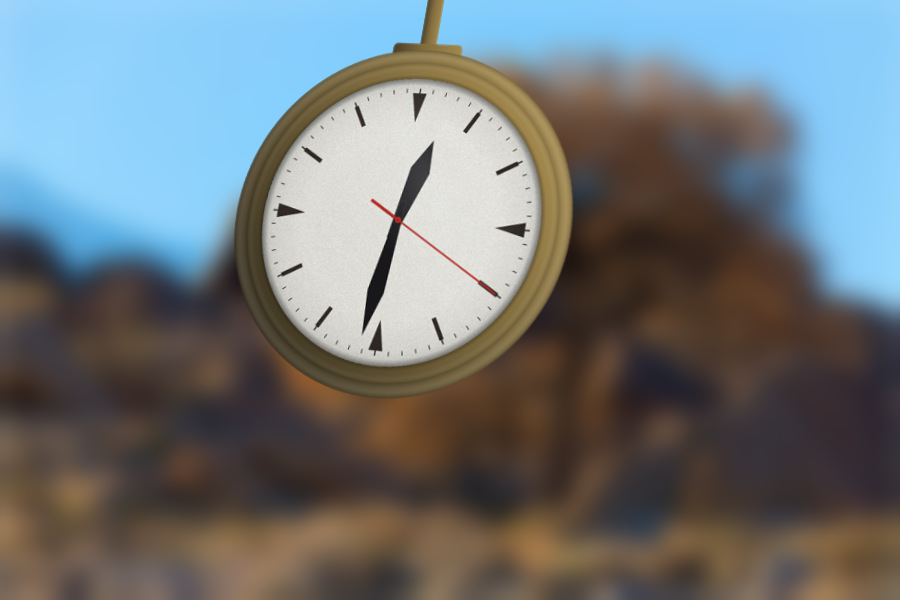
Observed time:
h=12 m=31 s=20
